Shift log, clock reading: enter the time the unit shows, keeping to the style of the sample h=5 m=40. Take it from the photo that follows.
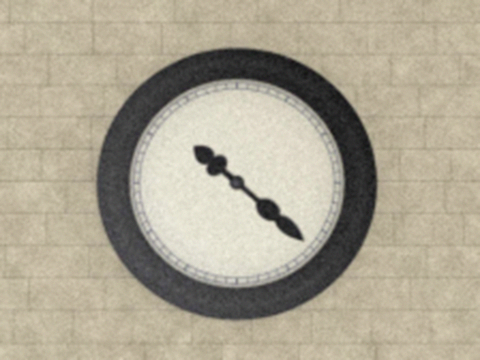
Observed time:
h=10 m=22
